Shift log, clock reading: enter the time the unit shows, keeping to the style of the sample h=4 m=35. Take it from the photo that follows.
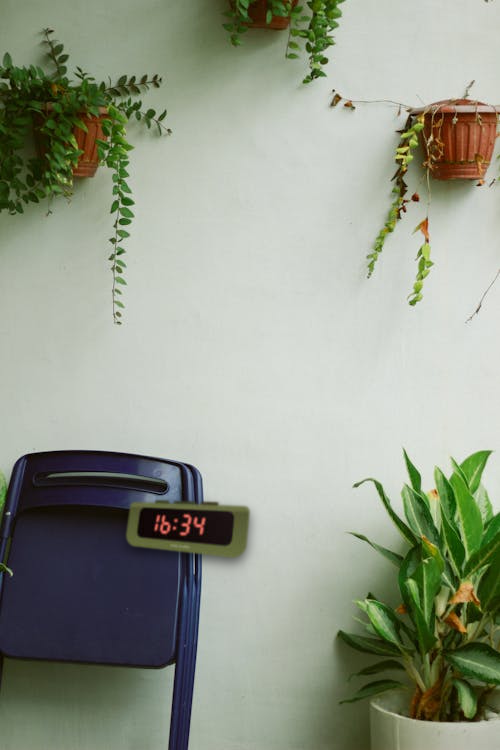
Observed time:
h=16 m=34
